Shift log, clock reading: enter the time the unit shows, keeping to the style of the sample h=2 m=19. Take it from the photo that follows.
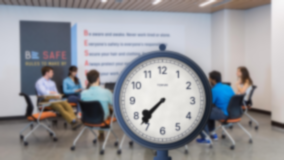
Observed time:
h=7 m=37
